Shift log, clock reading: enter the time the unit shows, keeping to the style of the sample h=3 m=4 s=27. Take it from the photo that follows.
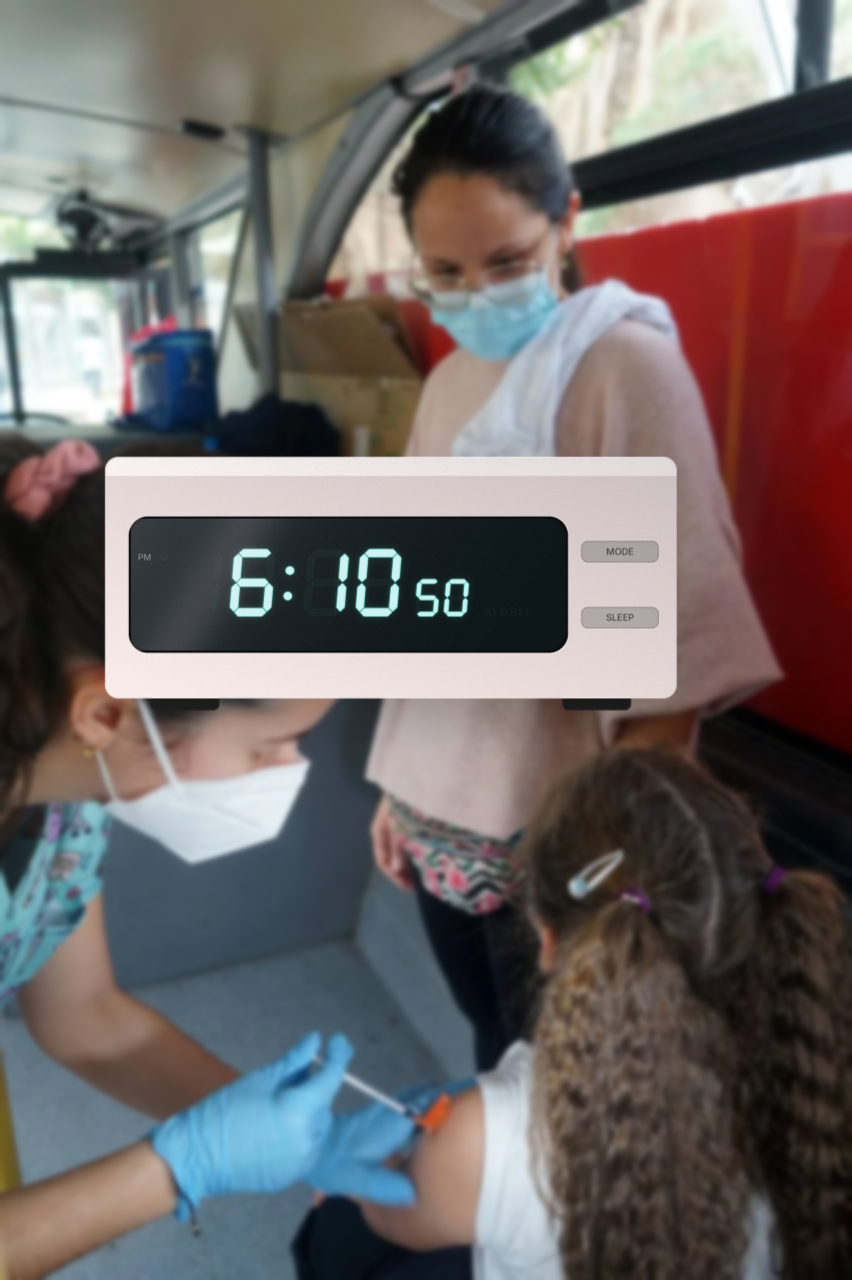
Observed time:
h=6 m=10 s=50
